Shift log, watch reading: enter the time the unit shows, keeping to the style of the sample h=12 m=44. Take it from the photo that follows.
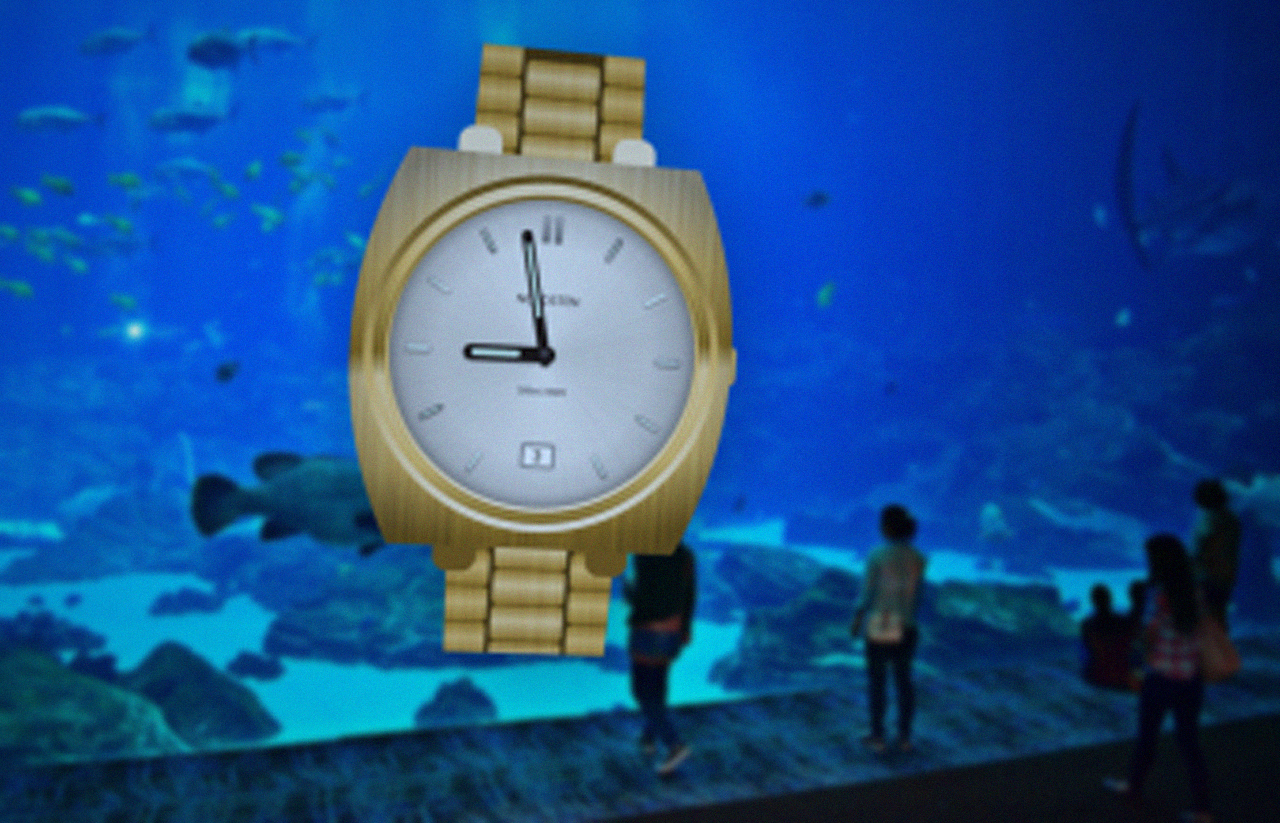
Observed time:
h=8 m=58
